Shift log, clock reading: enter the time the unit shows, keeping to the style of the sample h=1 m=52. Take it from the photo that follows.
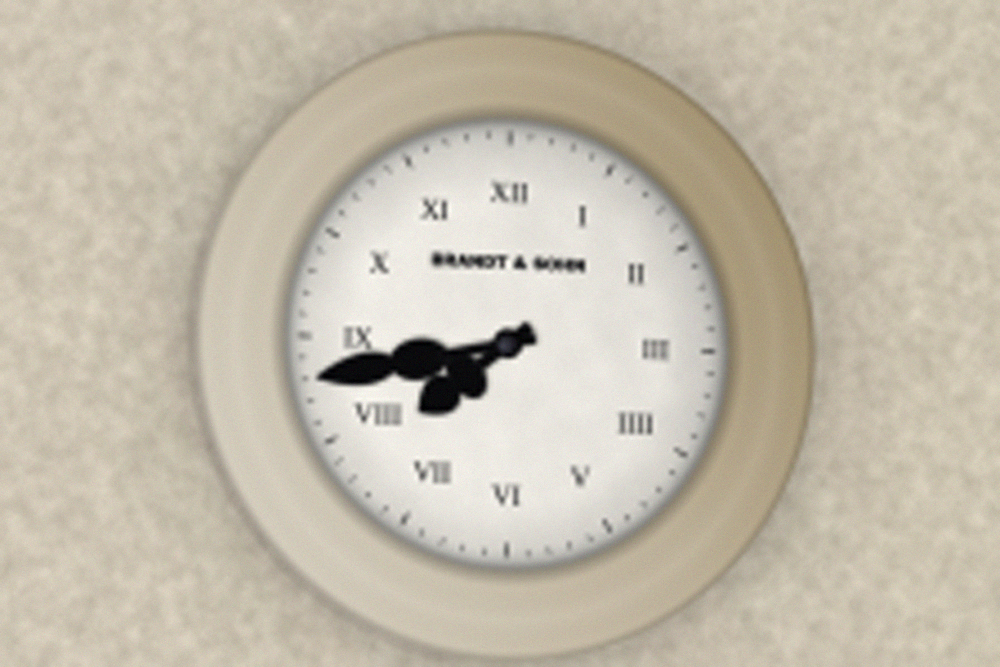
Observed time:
h=7 m=43
